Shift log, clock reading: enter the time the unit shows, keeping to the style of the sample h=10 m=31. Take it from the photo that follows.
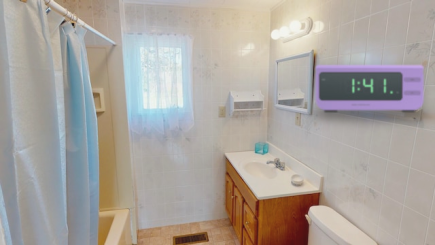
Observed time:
h=1 m=41
